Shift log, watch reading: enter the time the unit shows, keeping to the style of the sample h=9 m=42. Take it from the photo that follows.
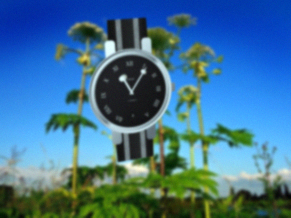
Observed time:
h=11 m=6
